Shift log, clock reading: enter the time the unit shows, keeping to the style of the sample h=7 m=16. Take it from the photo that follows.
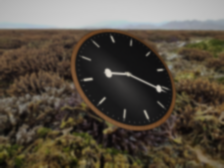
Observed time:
h=9 m=21
